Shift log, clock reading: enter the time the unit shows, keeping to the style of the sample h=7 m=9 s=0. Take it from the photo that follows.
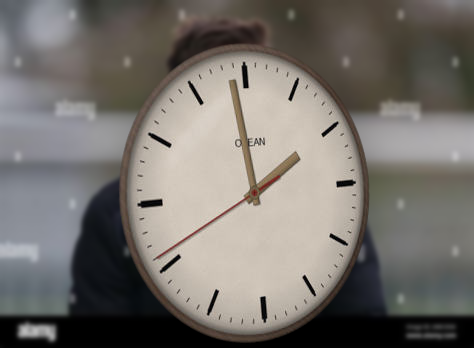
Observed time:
h=1 m=58 s=41
